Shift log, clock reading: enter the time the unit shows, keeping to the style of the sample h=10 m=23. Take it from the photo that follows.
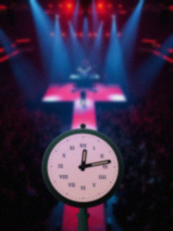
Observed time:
h=12 m=13
